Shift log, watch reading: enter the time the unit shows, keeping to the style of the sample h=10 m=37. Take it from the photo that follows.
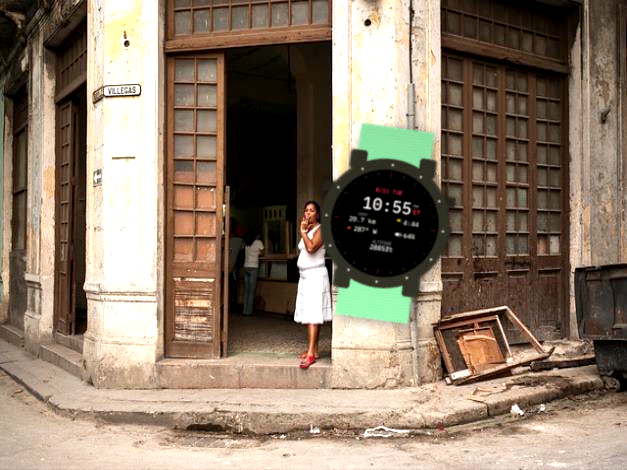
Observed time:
h=10 m=55
